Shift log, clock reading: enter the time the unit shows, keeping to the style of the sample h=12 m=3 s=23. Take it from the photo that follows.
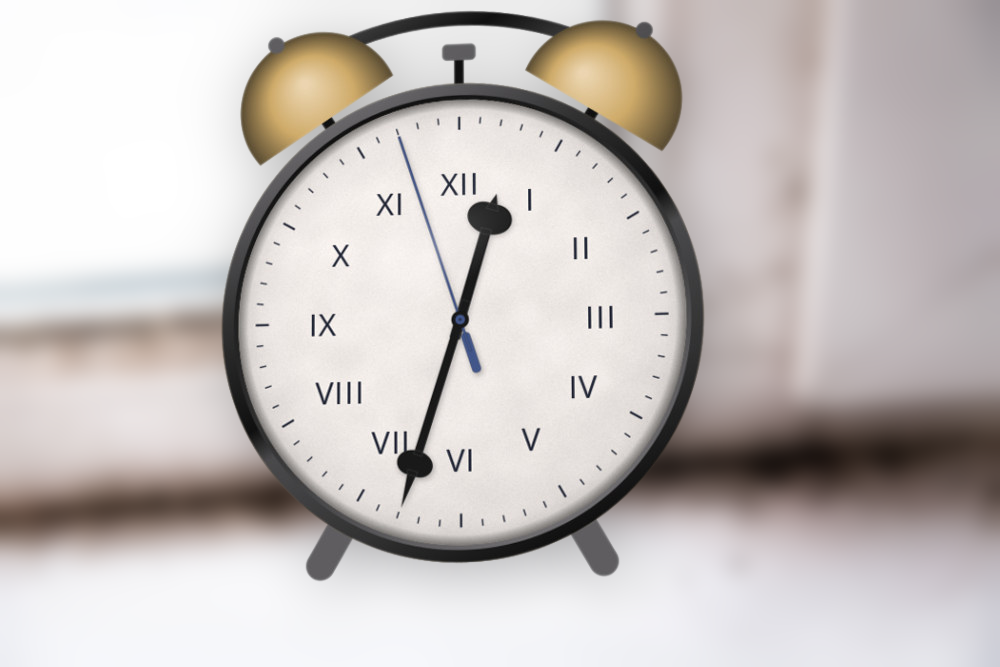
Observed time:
h=12 m=32 s=57
